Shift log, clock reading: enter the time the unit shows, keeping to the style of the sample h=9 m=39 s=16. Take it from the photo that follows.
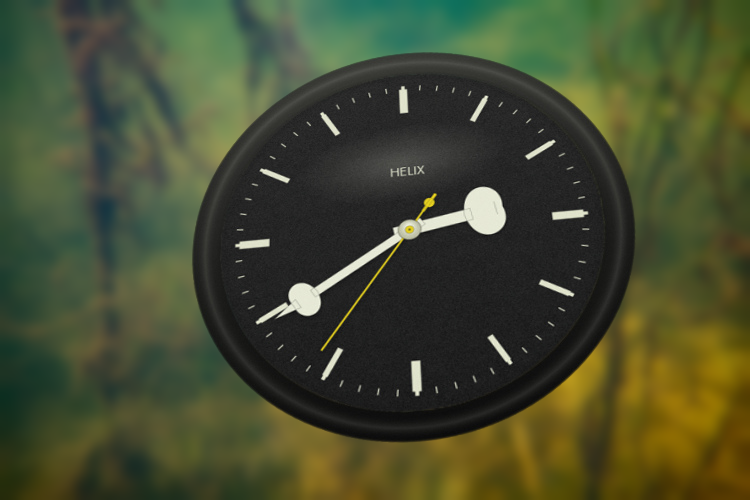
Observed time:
h=2 m=39 s=36
